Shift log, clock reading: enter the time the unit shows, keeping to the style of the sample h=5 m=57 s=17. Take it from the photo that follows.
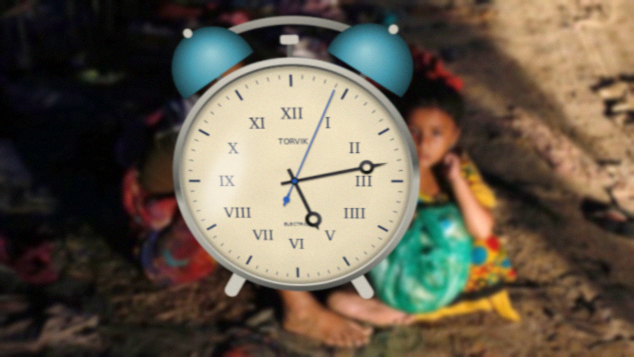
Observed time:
h=5 m=13 s=4
